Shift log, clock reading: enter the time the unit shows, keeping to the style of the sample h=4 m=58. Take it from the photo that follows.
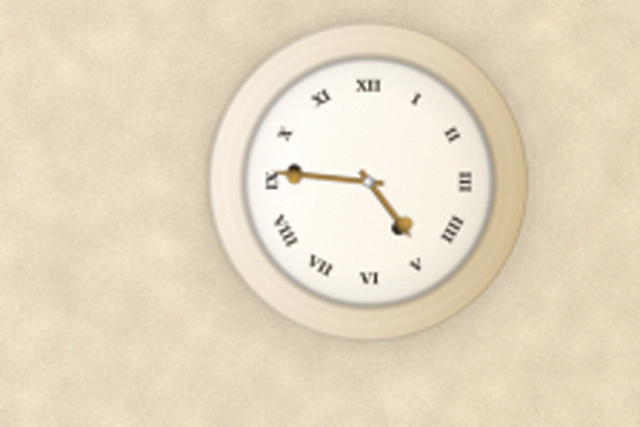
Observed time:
h=4 m=46
